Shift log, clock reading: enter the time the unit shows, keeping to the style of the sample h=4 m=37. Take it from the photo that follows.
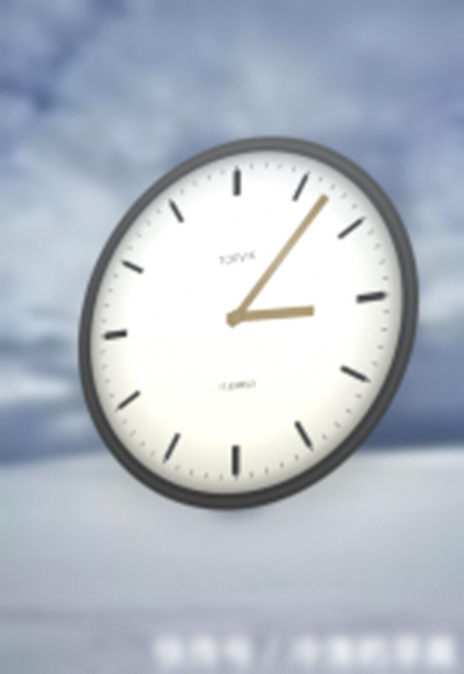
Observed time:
h=3 m=7
